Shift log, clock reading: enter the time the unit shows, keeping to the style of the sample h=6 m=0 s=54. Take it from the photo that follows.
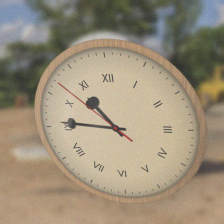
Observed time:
h=10 m=45 s=52
